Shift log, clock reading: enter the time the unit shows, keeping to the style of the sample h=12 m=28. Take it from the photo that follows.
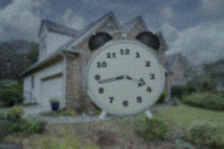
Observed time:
h=3 m=43
